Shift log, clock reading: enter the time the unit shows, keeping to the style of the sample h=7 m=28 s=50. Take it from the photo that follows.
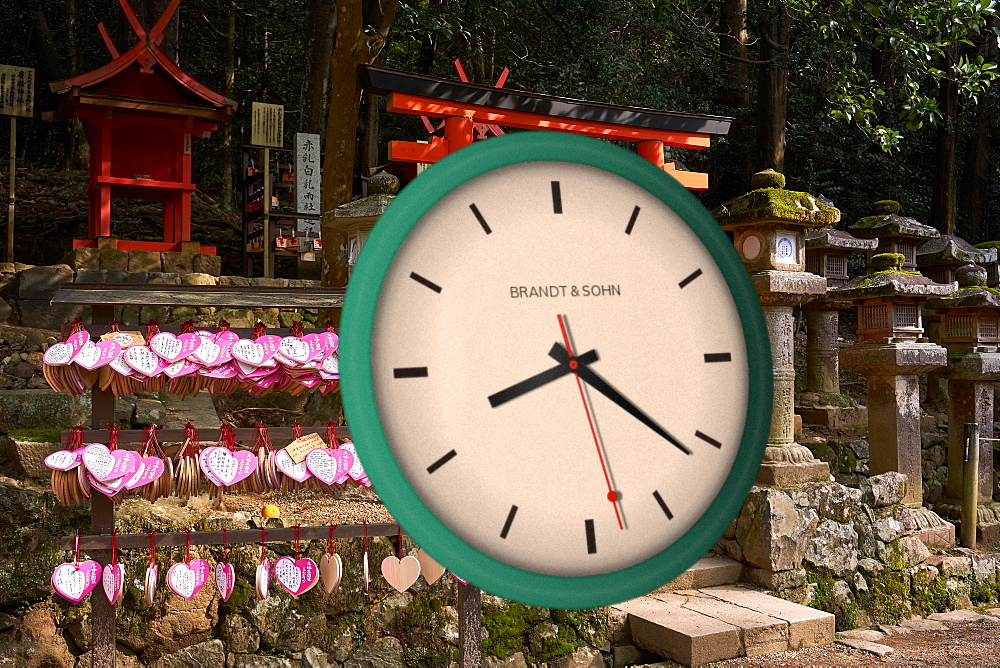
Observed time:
h=8 m=21 s=28
